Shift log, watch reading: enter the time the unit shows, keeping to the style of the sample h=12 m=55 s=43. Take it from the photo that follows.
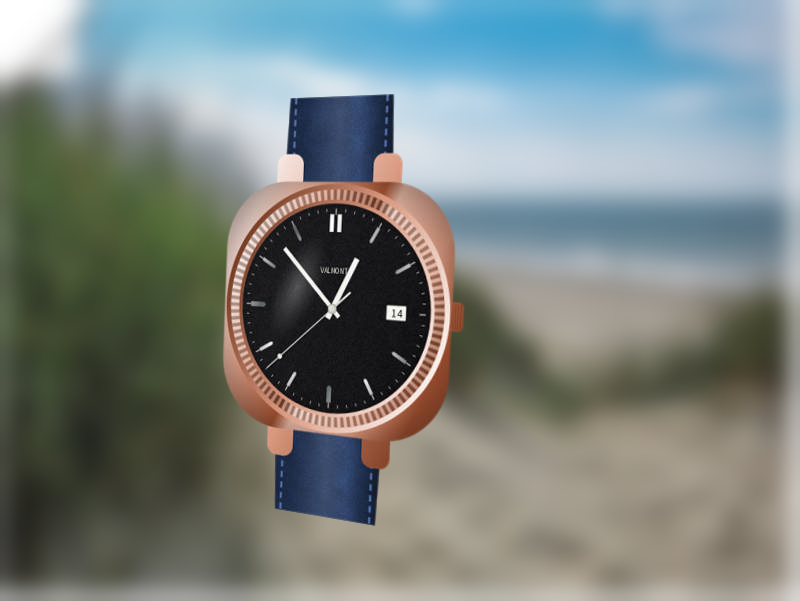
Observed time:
h=12 m=52 s=38
